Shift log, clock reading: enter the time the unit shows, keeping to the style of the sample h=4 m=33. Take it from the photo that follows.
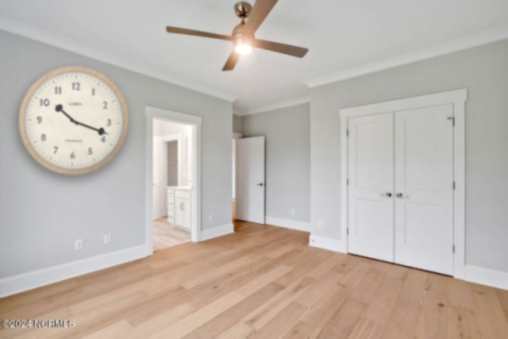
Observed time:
h=10 m=18
